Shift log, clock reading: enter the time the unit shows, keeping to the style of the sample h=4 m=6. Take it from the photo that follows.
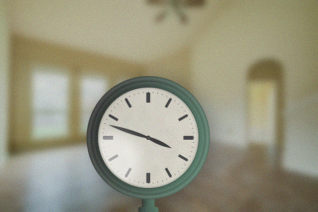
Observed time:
h=3 m=48
